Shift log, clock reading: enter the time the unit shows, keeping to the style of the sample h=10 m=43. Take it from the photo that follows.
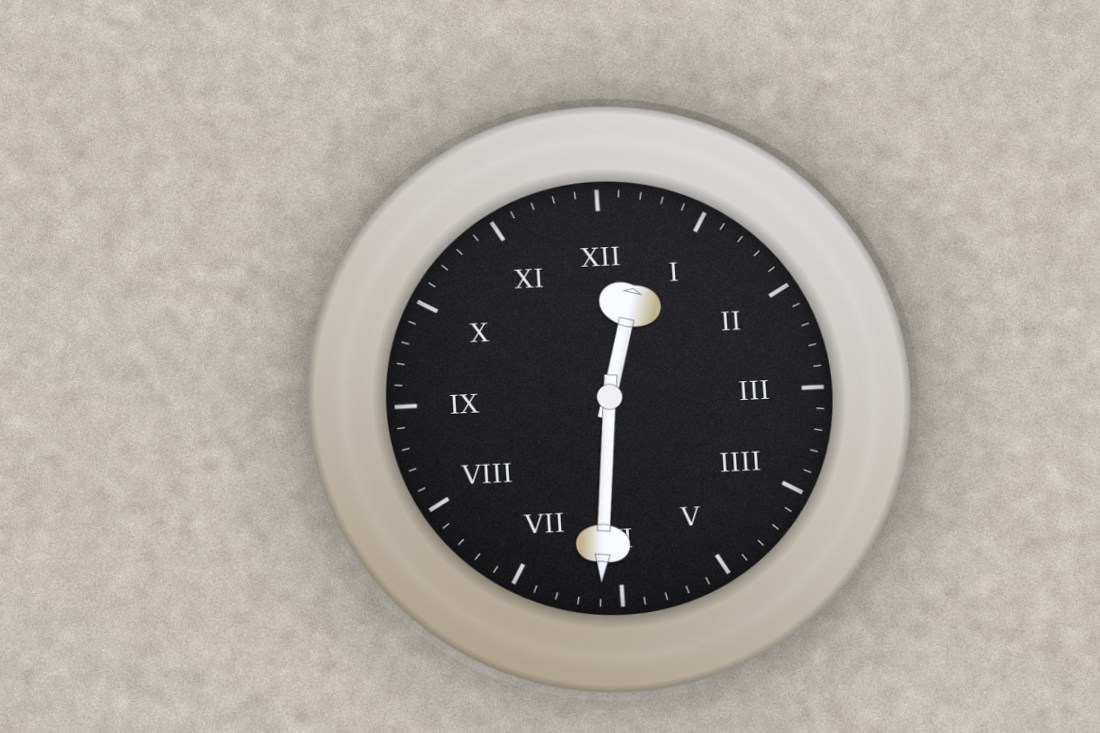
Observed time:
h=12 m=31
